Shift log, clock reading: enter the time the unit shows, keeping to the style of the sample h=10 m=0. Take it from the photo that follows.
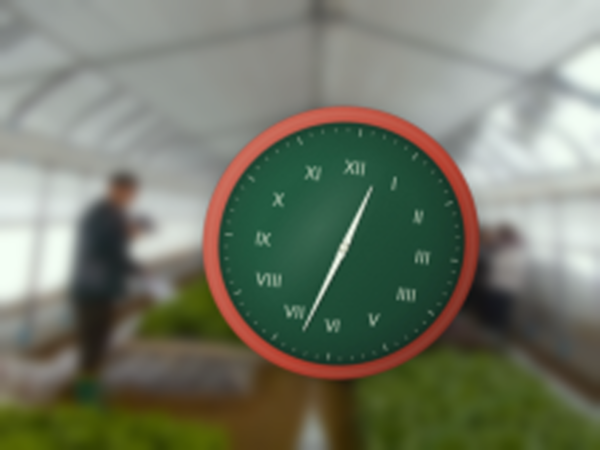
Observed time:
h=12 m=33
